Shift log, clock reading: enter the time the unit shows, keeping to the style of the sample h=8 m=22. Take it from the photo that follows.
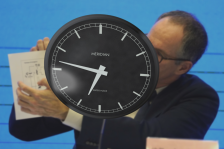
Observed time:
h=6 m=47
